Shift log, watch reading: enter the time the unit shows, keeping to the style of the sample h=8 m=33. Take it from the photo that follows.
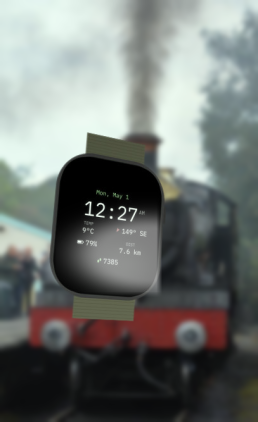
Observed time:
h=12 m=27
